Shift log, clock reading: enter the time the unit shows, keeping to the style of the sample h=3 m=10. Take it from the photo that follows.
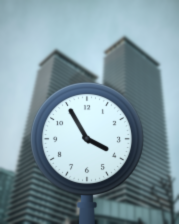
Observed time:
h=3 m=55
